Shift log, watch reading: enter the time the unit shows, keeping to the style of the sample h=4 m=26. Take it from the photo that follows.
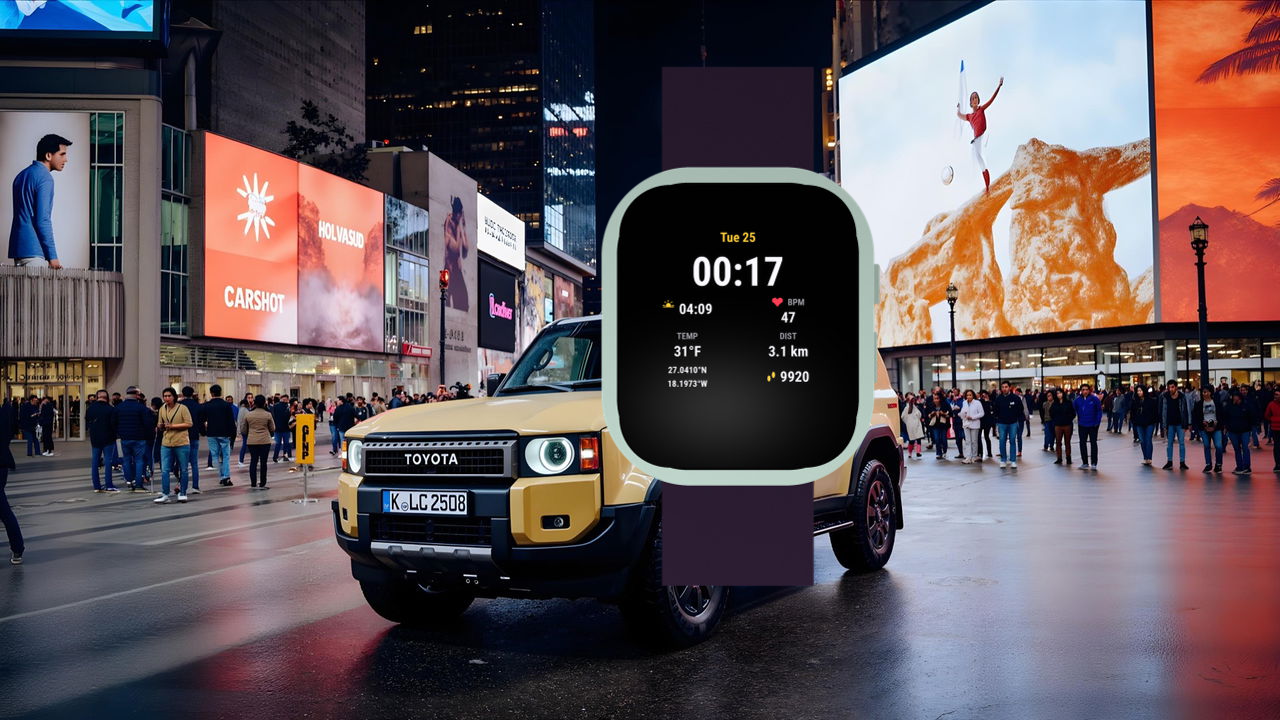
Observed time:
h=0 m=17
